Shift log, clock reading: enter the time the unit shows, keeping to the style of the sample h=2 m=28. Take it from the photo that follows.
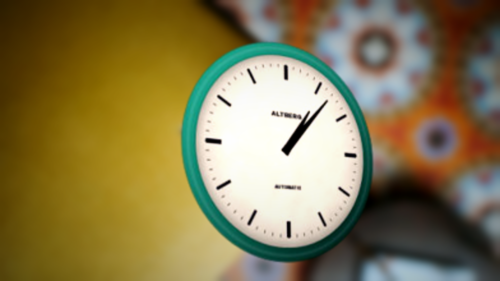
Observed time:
h=1 m=7
